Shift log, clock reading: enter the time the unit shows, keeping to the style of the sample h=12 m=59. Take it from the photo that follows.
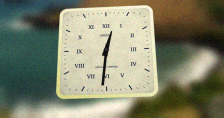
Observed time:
h=12 m=31
